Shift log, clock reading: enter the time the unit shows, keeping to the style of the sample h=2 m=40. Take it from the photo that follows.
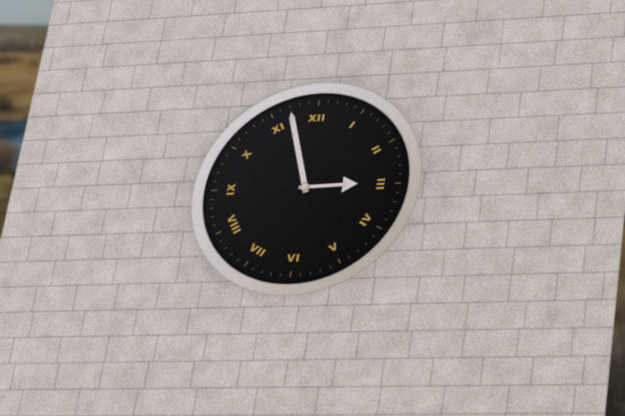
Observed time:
h=2 m=57
